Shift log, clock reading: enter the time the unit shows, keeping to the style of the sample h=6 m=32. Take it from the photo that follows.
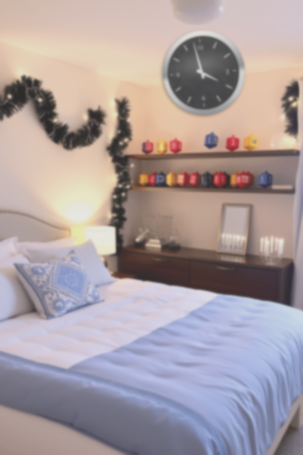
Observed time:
h=3 m=58
